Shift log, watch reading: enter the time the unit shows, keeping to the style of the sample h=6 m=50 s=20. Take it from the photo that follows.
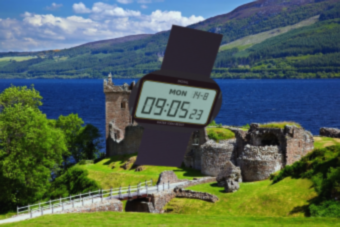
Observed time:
h=9 m=5 s=23
